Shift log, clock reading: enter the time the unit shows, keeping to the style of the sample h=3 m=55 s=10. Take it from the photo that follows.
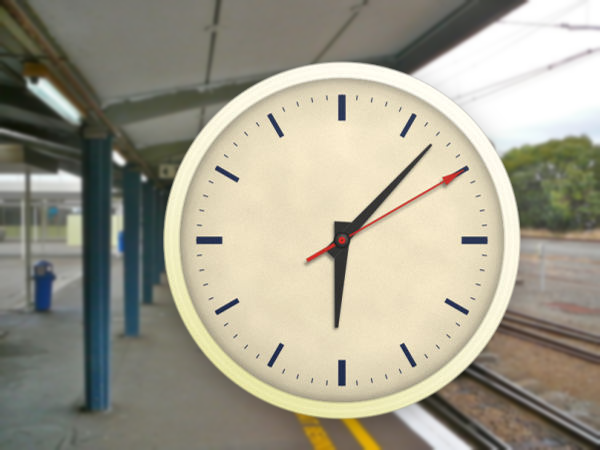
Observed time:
h=6 m=7 s=10
